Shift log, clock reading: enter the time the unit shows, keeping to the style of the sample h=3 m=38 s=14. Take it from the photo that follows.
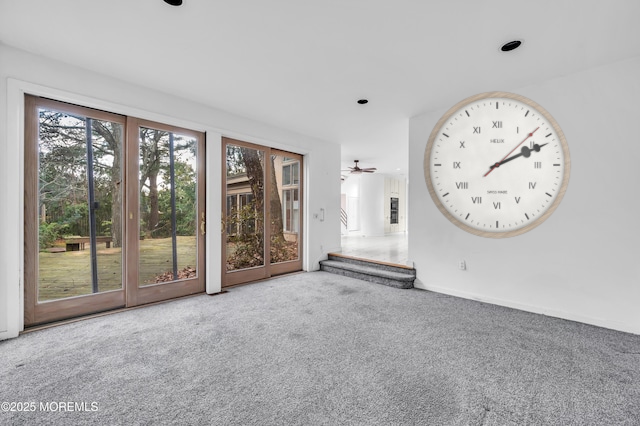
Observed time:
h=2 m=11 s=8
